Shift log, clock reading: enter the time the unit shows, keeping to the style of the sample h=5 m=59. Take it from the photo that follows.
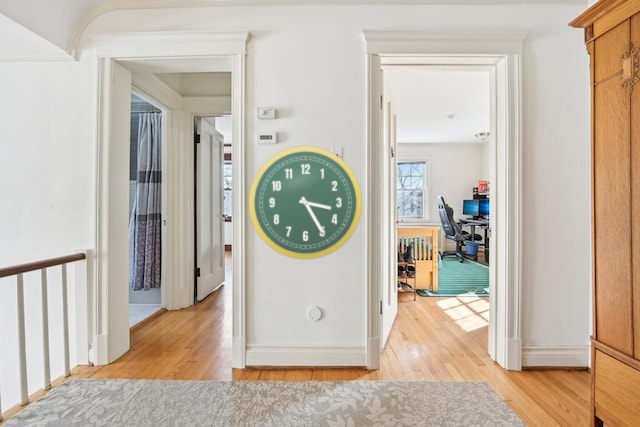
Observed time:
h=3 m=25
